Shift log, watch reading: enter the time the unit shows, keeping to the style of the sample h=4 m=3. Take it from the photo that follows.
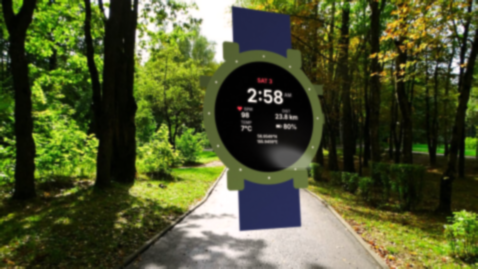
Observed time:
h=2 m=58
